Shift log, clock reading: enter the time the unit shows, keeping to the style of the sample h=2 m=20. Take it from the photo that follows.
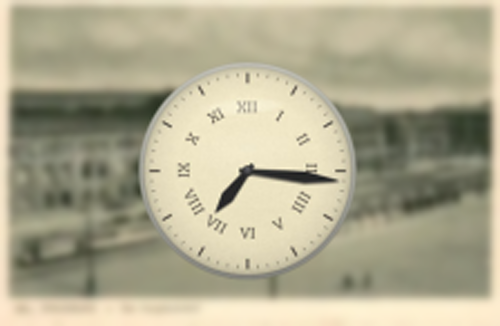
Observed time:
h=7 m=16
